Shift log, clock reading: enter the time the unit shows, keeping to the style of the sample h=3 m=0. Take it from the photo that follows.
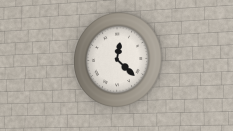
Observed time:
h=12 m=22
